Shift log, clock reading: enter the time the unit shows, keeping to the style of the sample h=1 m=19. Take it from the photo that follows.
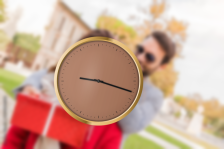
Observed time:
h=9 m=18
